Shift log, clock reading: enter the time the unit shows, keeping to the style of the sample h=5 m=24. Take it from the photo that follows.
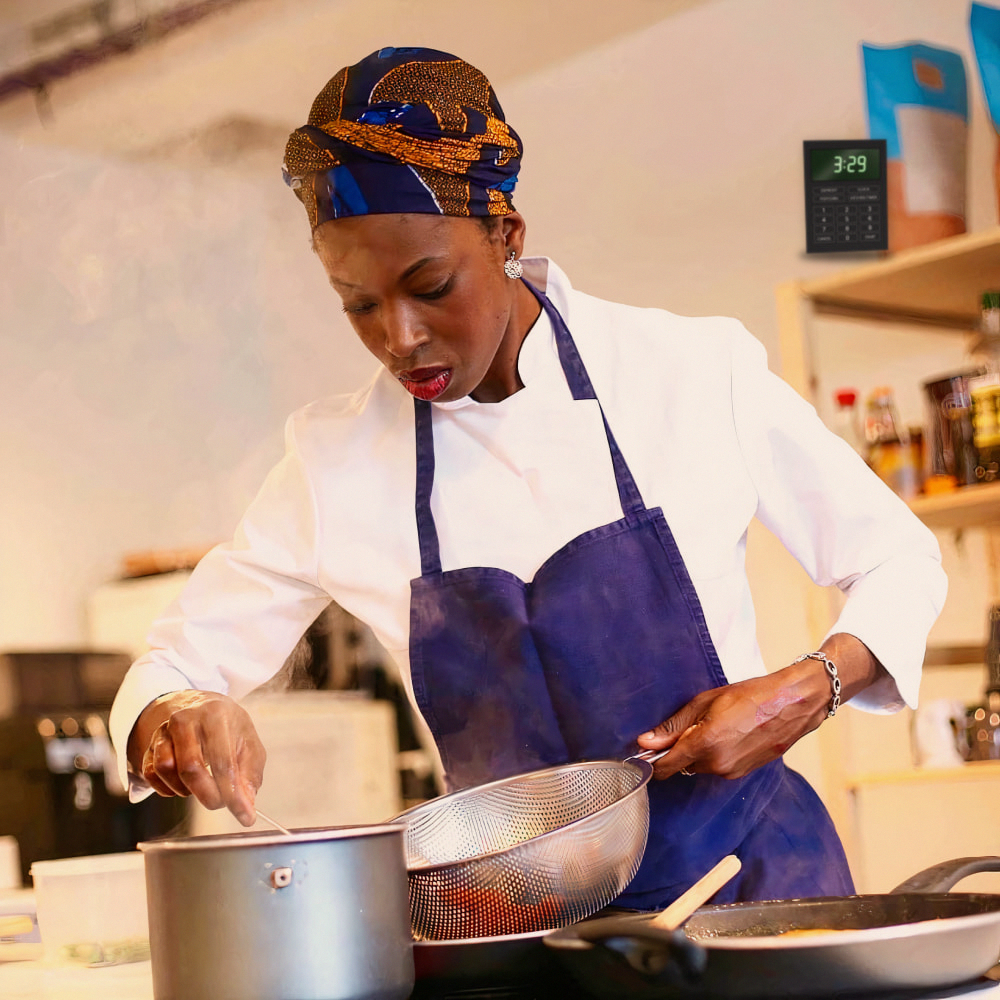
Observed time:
h=3 m=29
